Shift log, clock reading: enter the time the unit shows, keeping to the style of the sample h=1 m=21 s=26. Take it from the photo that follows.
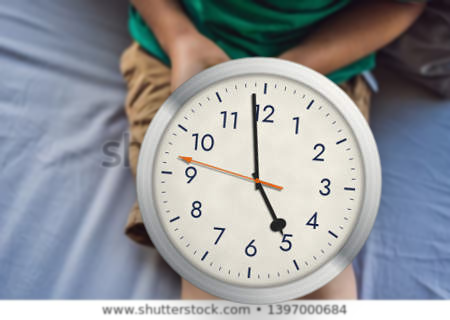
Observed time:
h=4 m=58 s=47
